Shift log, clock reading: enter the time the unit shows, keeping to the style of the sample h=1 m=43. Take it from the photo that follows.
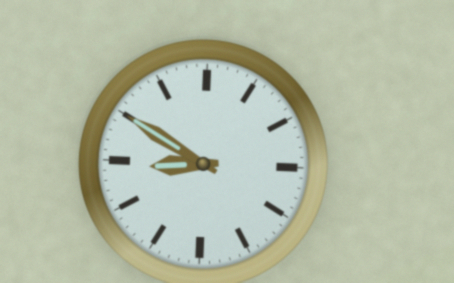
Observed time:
h=8 m=50
